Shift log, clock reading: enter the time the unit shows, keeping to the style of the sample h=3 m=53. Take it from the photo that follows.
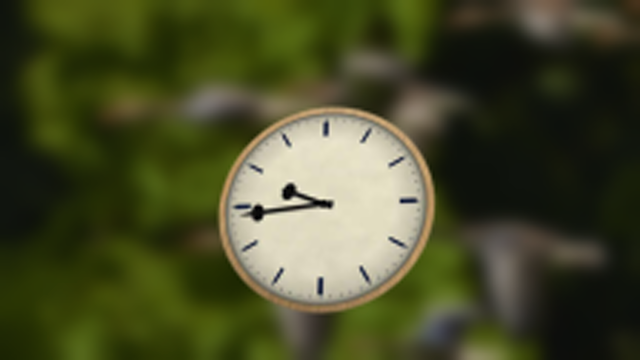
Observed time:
h=9 m=44
